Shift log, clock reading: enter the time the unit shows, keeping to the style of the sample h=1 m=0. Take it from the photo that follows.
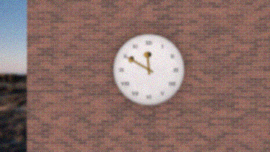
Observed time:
h=11 m=50
